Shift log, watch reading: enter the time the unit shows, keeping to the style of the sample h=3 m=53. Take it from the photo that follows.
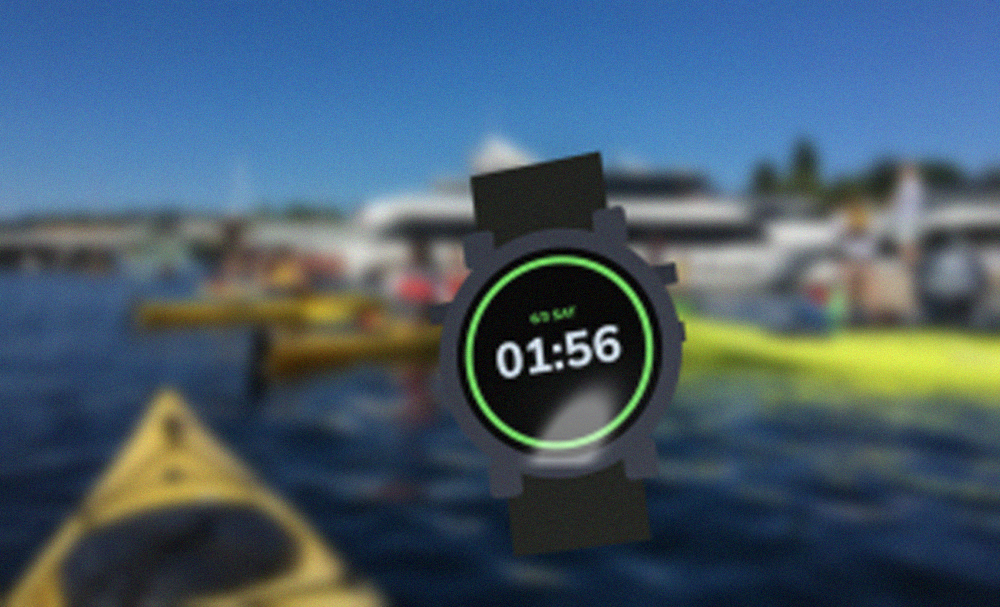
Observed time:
h=1 m=56
